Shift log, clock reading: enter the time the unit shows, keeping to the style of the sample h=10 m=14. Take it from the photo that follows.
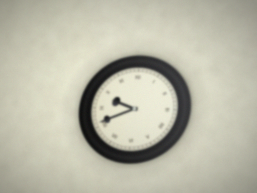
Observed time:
h=9 m=41
